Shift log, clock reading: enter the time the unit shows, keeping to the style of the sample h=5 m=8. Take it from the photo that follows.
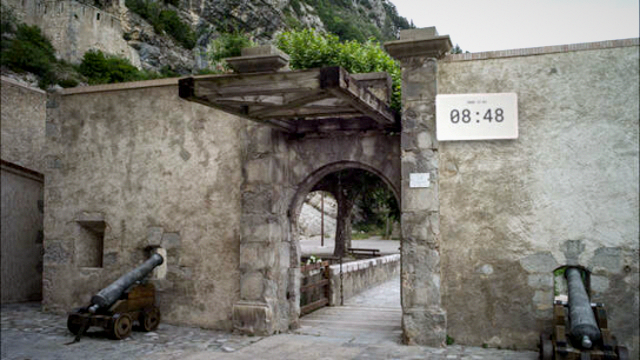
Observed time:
h=8 m=48
